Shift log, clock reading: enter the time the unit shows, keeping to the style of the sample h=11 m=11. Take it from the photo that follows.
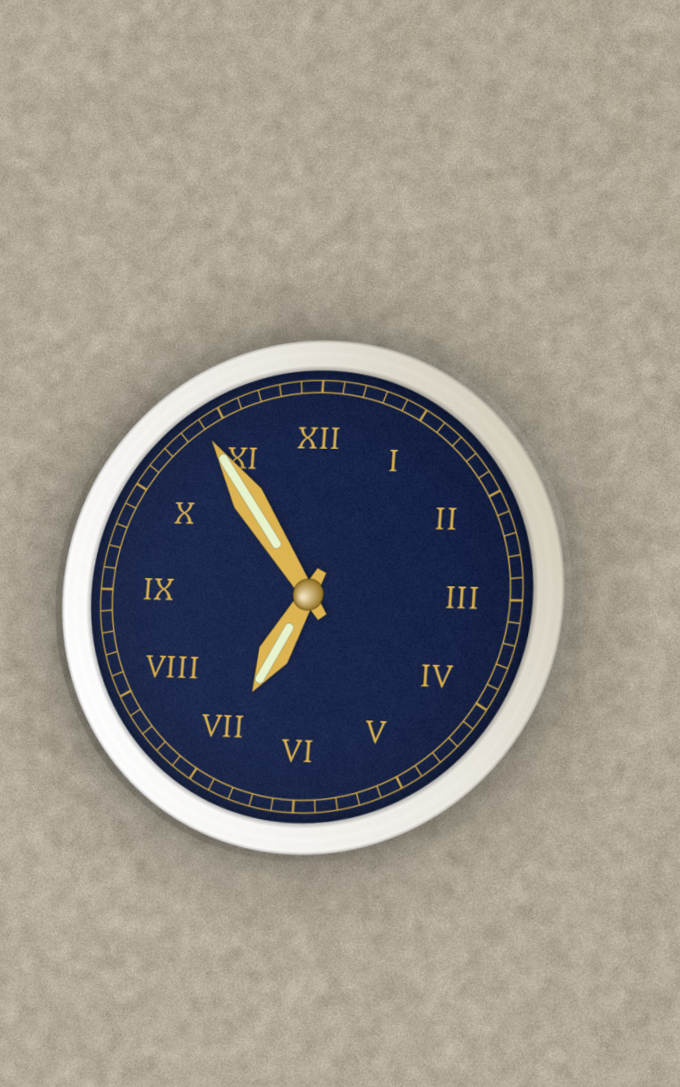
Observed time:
h=6 m=54
